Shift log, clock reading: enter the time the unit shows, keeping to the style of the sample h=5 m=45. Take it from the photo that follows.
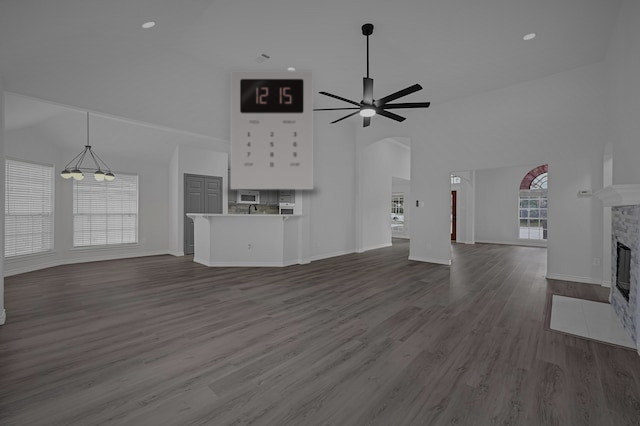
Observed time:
h=12 m=15
